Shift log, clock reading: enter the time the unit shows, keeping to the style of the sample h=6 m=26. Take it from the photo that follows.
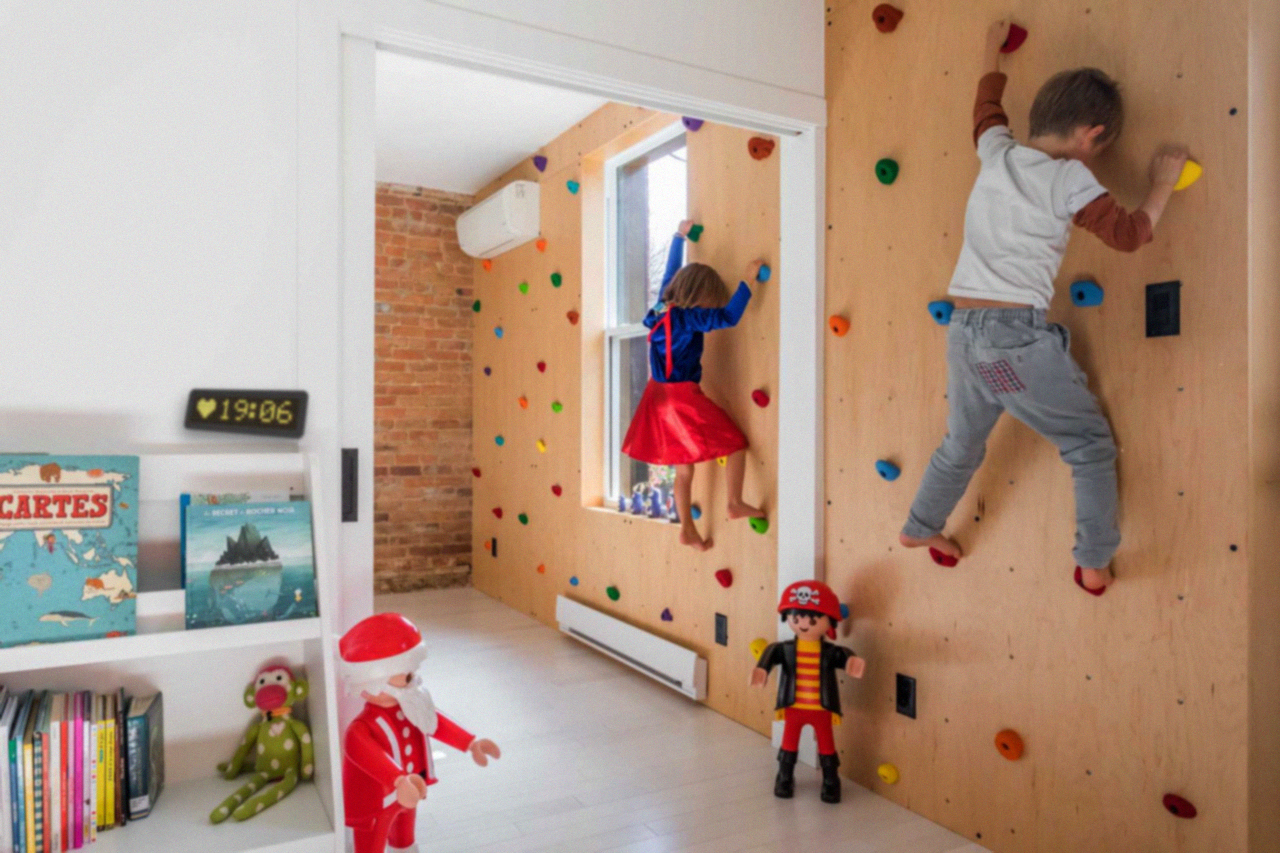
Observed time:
h=19 m=6
